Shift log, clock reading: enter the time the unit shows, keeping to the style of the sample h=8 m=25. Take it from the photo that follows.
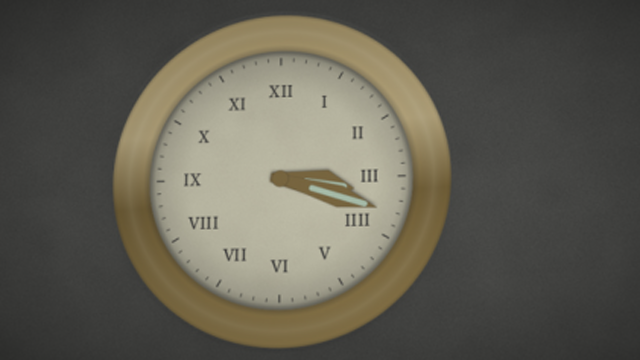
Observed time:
h=3 m=18
